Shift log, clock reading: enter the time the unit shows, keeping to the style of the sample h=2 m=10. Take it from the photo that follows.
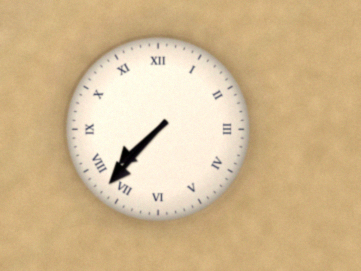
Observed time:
h=7 m=37
